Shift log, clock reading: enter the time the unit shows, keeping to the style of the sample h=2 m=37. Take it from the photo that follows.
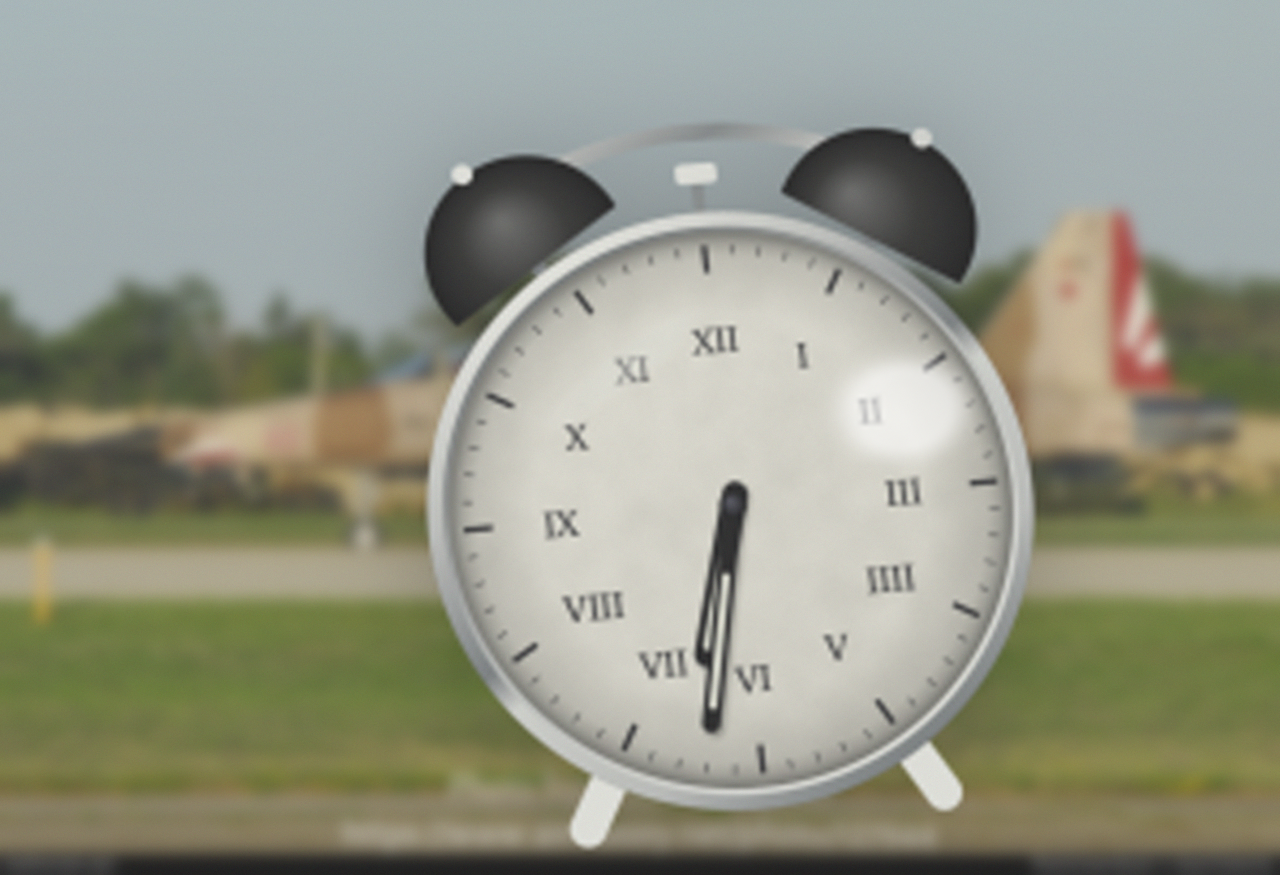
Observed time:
h=6 m=32
